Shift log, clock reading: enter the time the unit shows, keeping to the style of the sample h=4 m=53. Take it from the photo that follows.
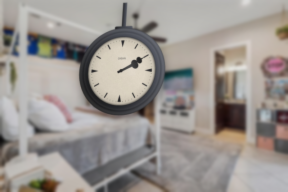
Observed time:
h=2 m=10
